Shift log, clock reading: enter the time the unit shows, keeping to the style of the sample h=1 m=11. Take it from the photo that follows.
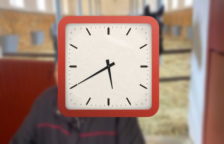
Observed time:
h=5 m=40
